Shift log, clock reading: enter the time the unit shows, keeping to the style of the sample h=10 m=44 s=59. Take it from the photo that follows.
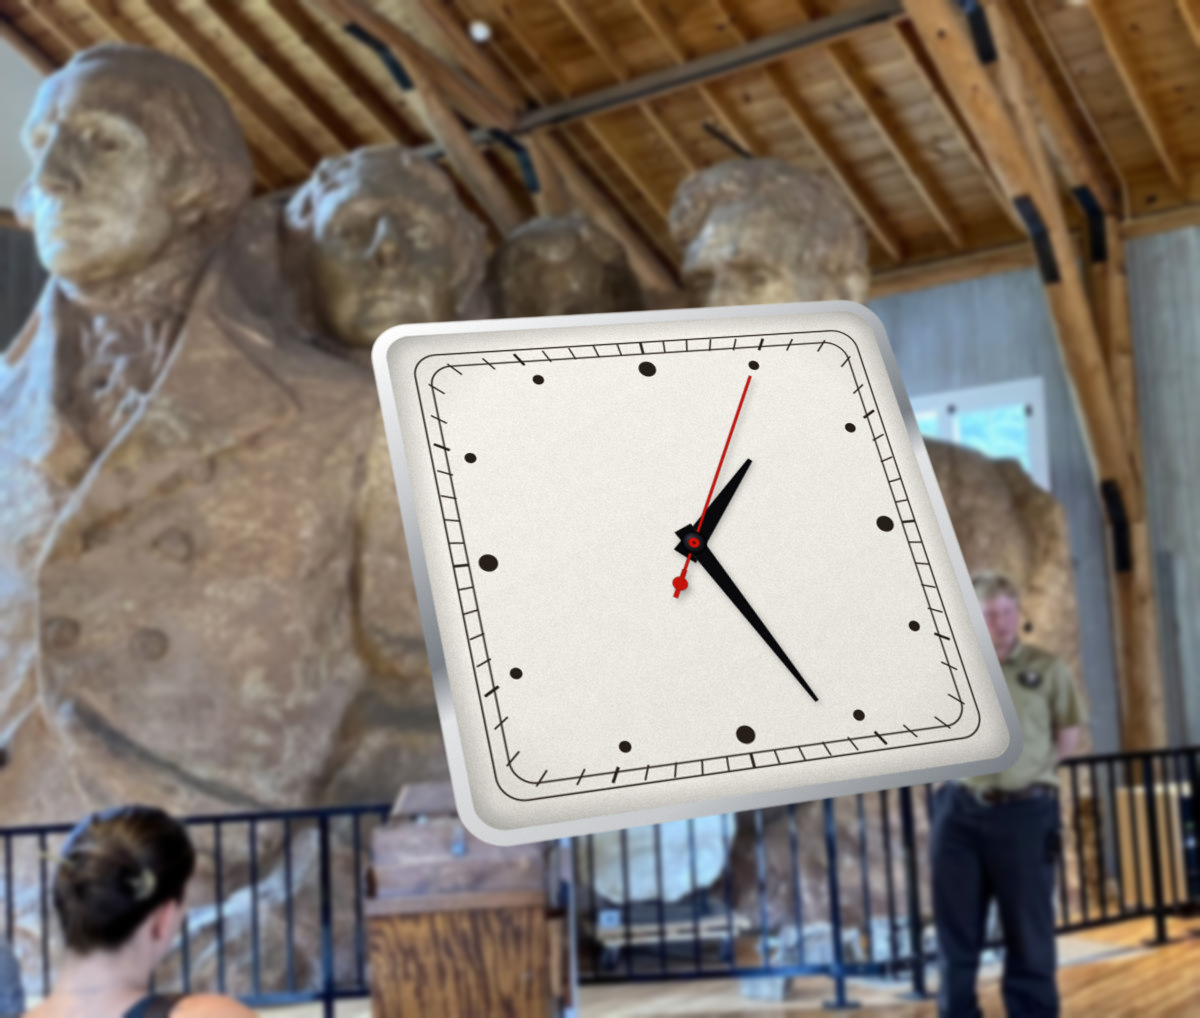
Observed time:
h=1 m=26 s=5
